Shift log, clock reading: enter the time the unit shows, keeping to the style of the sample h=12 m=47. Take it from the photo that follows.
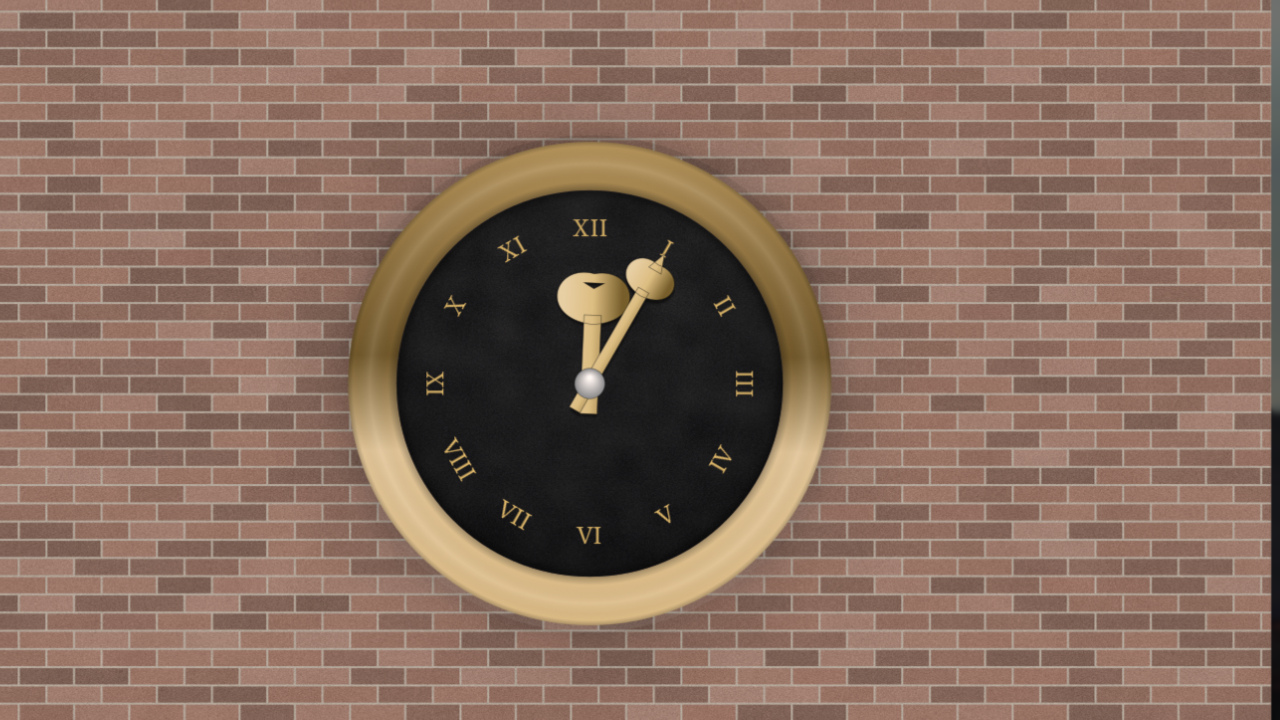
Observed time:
h=12 m=5
